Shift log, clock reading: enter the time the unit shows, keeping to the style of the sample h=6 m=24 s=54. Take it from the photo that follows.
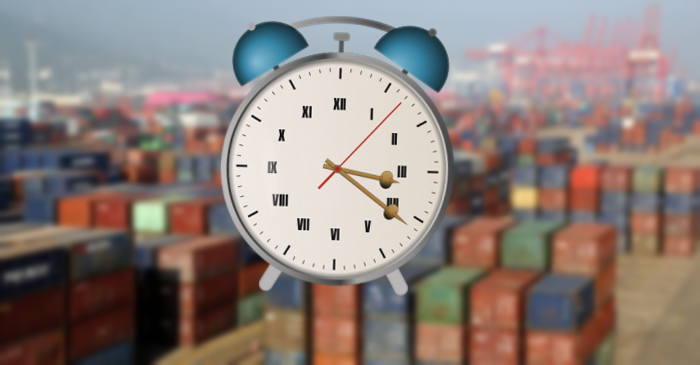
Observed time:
h=3 m=21 s=7
